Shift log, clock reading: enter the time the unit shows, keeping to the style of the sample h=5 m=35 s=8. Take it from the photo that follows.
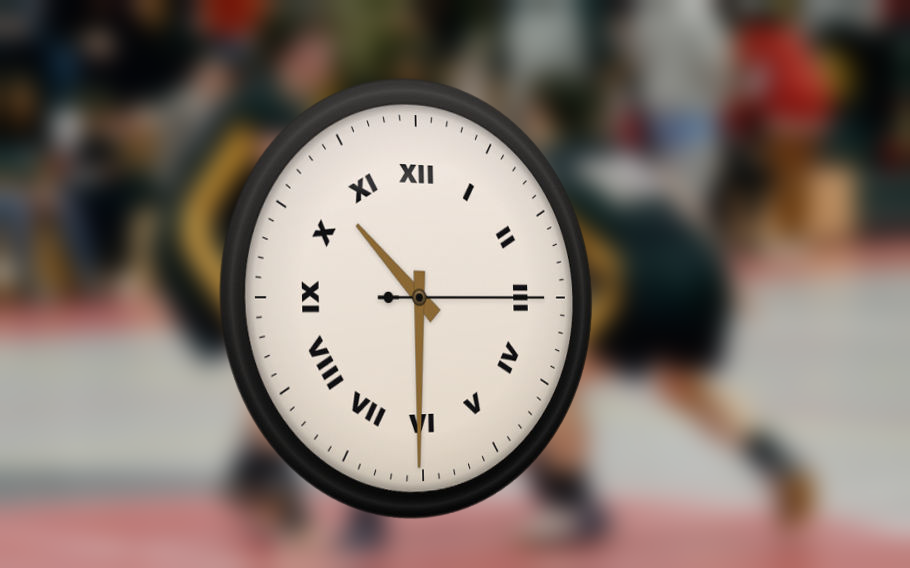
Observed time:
h=10 m=30 s=15
